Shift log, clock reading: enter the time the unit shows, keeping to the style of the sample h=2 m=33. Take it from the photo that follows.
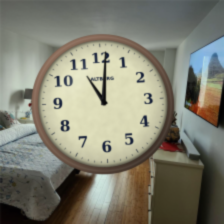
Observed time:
h=11 m=1
